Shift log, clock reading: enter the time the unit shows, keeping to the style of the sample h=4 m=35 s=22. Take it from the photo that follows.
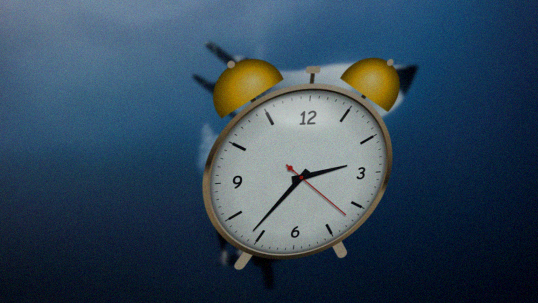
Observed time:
h=2 m=36 s=22
